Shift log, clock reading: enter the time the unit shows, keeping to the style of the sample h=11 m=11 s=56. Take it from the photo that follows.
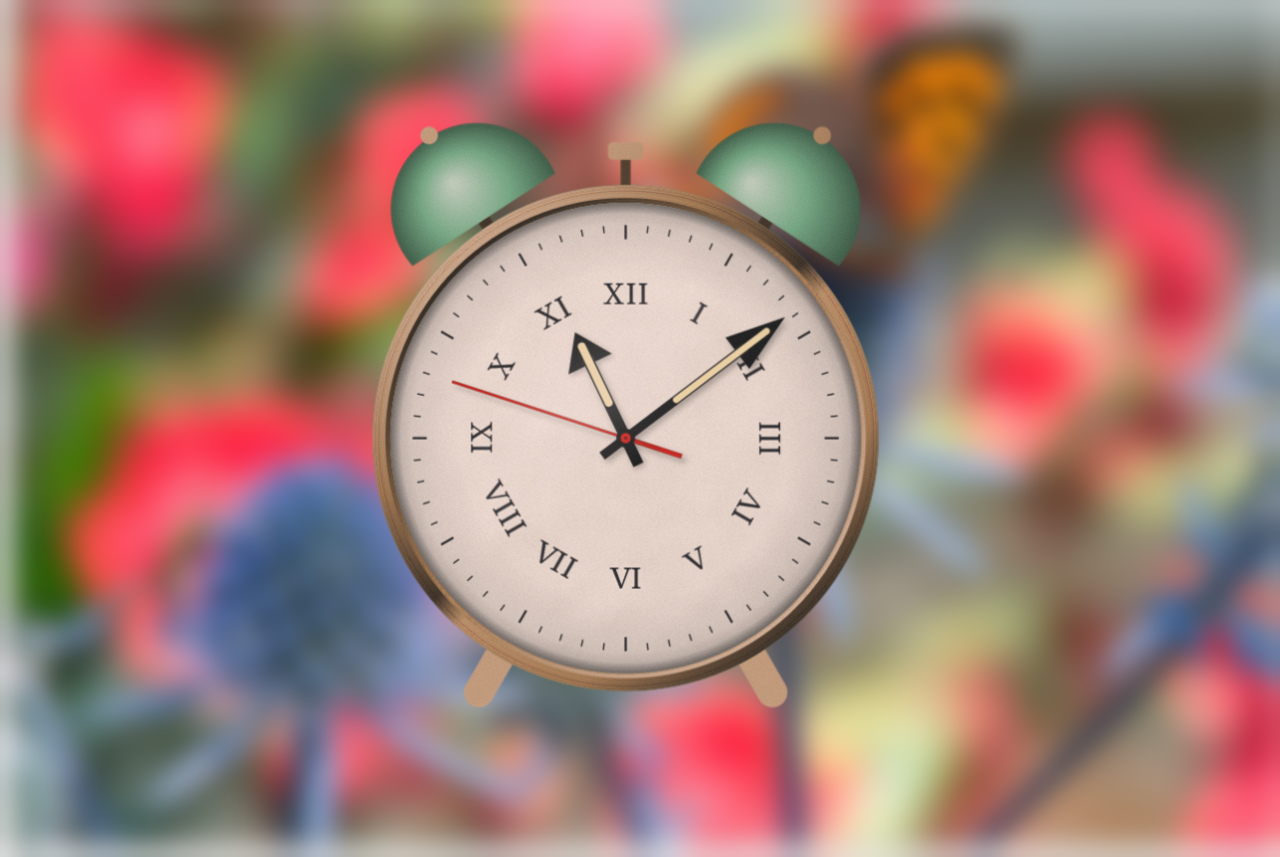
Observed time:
h=11 m=8 s=48
